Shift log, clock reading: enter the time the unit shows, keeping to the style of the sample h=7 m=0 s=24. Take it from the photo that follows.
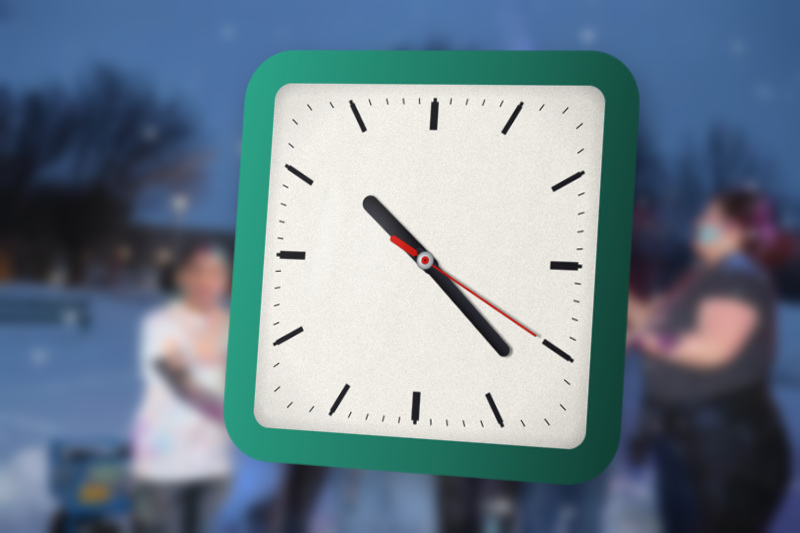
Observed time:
h=10 m=22 s=20
